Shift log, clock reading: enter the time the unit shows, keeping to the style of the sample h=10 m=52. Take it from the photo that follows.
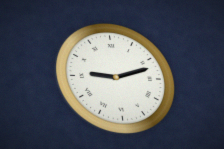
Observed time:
h=9 m=12
